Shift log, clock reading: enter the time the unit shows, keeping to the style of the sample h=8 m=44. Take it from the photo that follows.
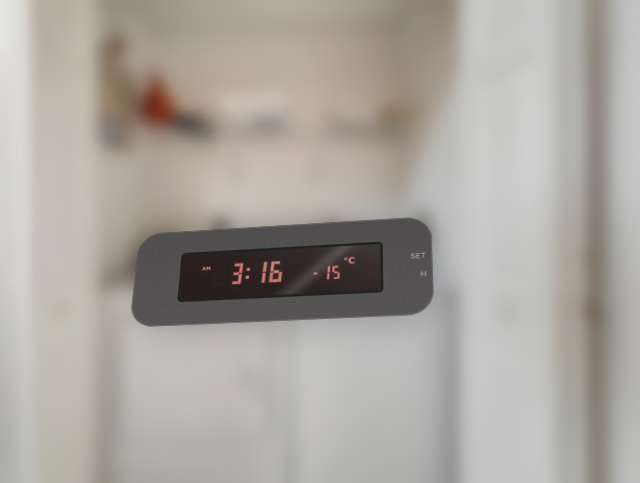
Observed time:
h=3 m=16
